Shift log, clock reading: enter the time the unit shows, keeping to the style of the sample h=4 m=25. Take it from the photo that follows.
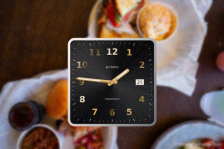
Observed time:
h=1 m=46
